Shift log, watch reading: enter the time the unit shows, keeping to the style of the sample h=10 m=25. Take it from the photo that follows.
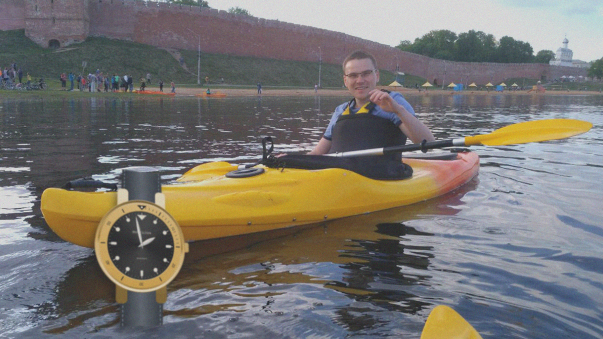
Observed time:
h=1 m=58
